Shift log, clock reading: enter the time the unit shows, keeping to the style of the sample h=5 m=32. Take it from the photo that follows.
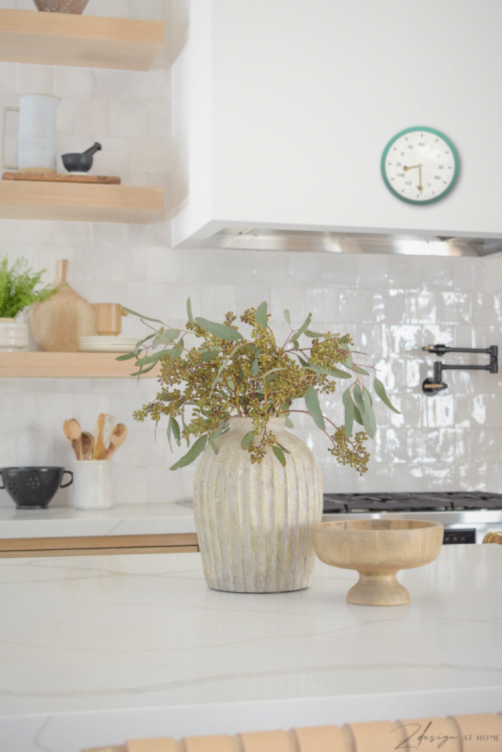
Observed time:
h=8 m=29
